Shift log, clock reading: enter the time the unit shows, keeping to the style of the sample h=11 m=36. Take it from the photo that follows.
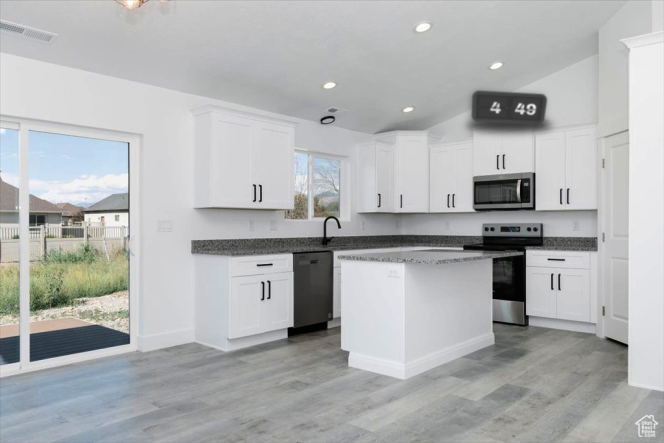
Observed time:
h=4 m=49
